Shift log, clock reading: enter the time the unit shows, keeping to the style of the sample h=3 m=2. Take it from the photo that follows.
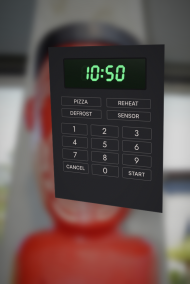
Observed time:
h=10 m=50
